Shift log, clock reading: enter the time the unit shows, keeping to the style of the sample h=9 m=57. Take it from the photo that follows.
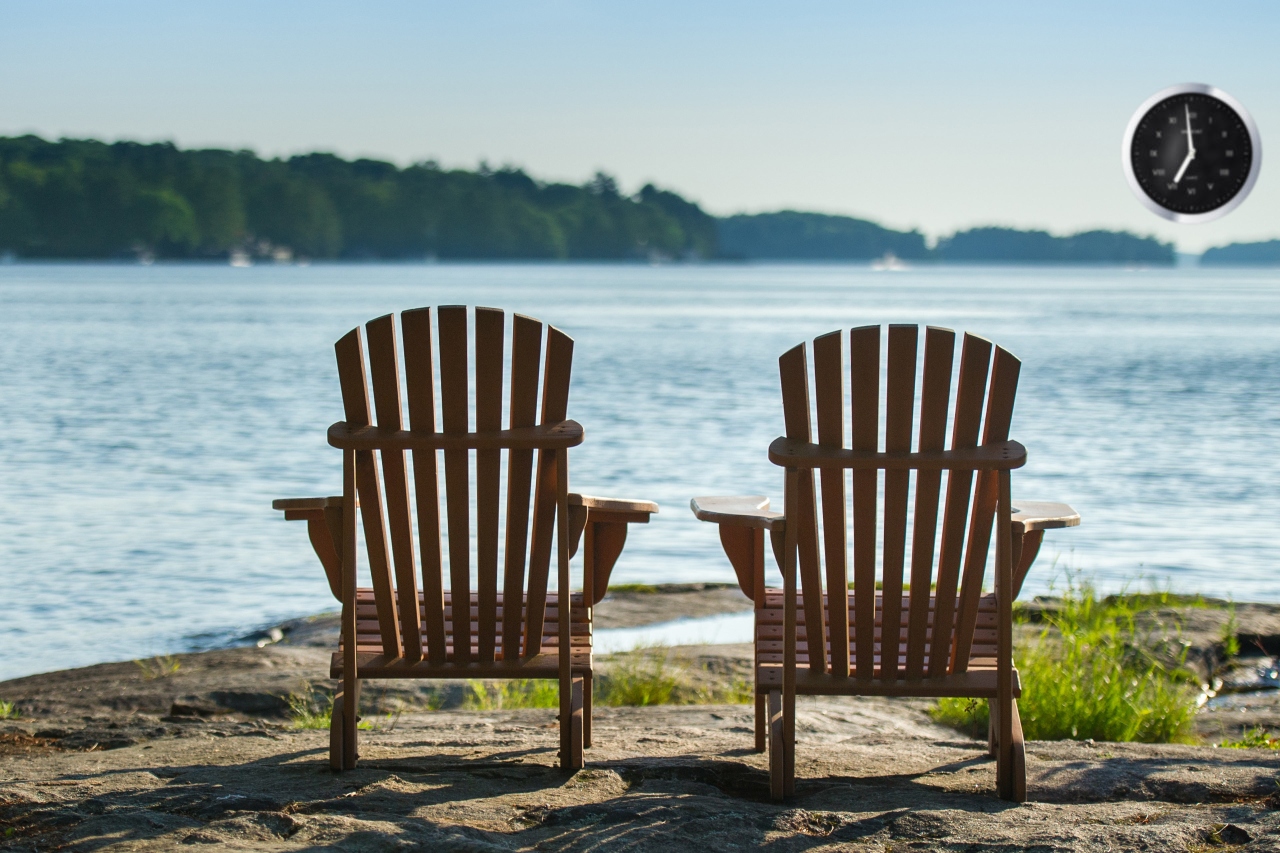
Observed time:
h=6 m=59
